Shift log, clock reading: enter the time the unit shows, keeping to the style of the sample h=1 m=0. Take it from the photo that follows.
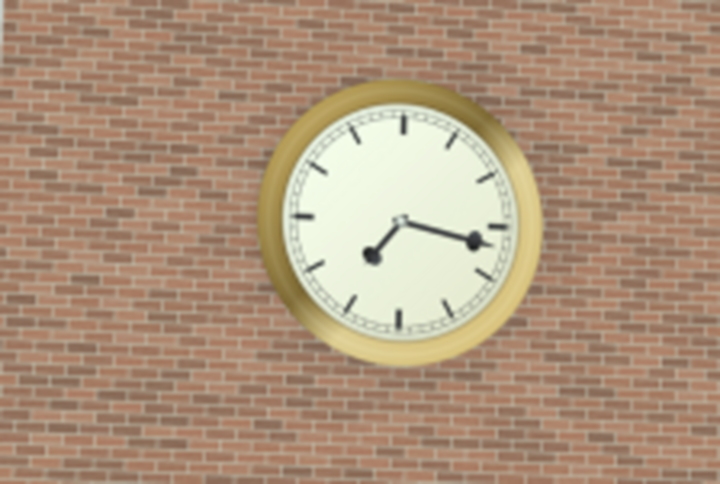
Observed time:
h=7 m=17
